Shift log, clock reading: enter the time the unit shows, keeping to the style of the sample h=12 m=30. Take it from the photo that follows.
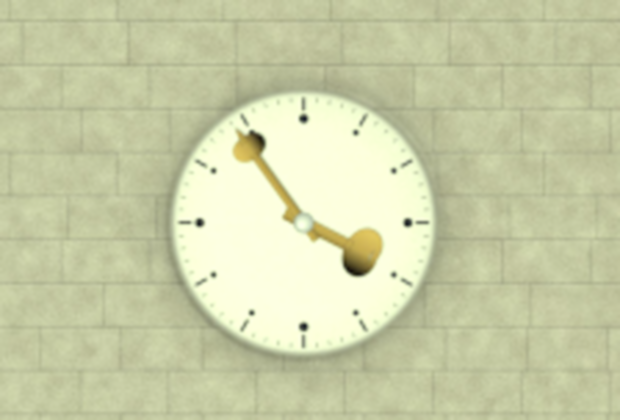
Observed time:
h=3 m=54
